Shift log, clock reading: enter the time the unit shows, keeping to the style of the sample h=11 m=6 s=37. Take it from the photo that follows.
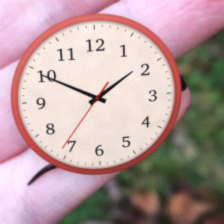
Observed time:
h=1 m=49 s=36
